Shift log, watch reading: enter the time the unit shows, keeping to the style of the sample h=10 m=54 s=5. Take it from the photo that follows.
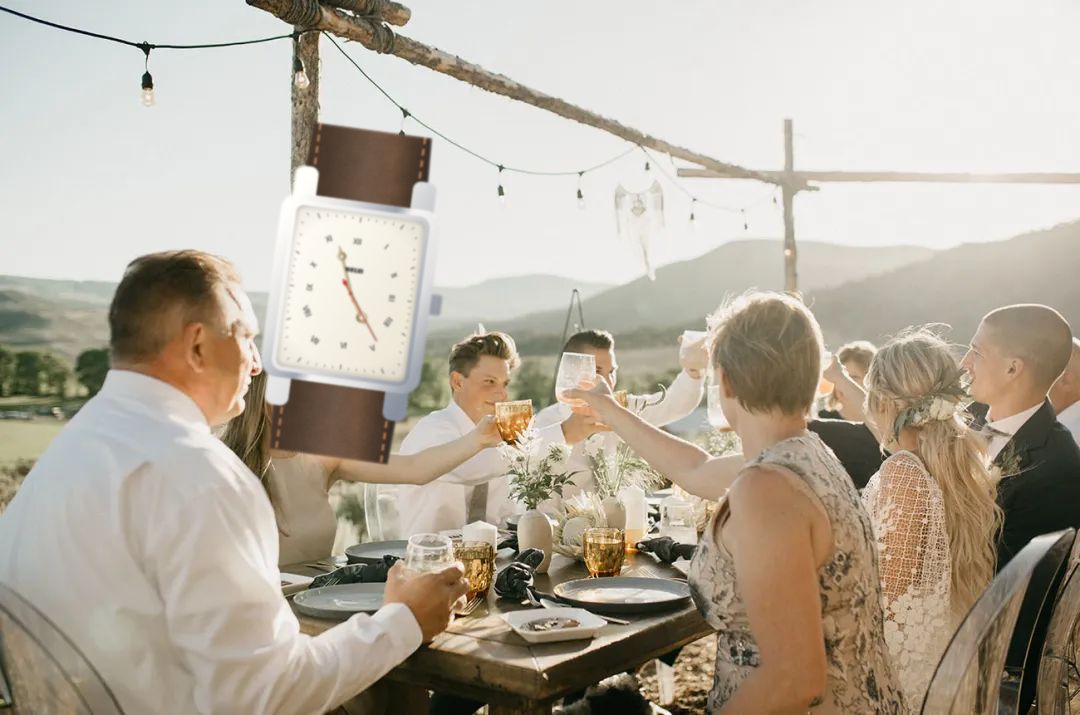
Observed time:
h=4 m=56 s=24
